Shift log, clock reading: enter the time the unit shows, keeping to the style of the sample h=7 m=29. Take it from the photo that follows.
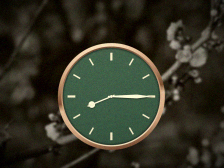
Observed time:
h=8 m=15
